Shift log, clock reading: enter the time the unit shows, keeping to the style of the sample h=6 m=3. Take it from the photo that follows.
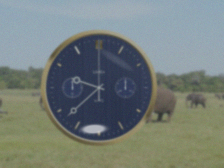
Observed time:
h=9 m=38
